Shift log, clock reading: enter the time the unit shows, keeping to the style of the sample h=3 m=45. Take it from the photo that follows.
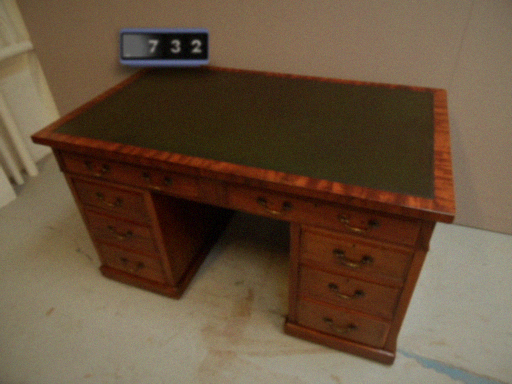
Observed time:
h=7 m=32
